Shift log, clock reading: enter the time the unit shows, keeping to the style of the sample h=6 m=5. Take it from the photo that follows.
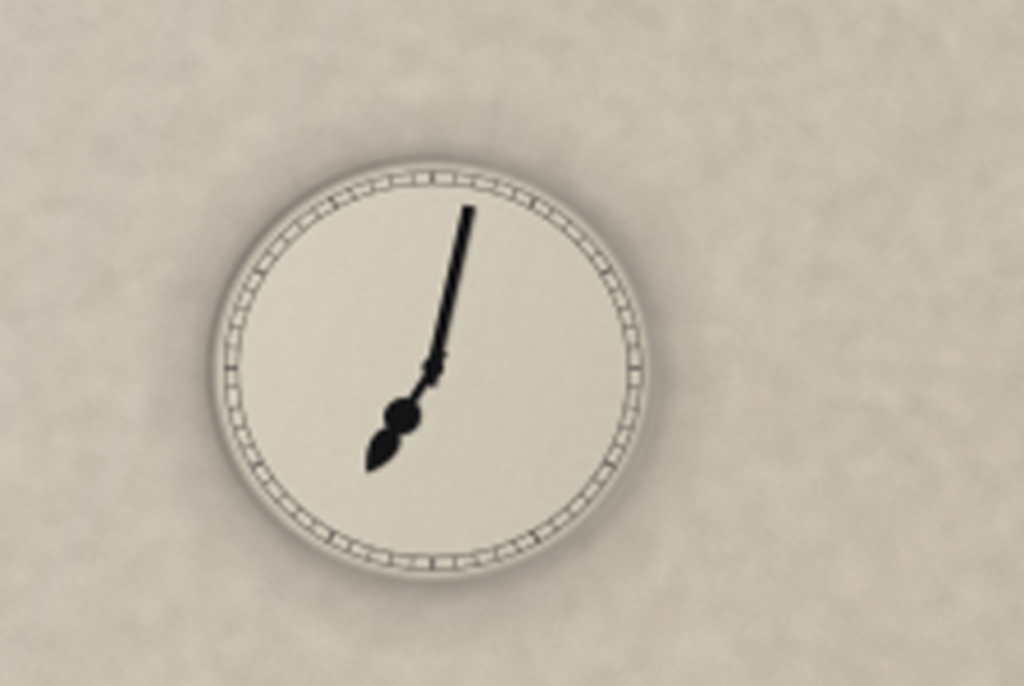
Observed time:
h=7 m=2
